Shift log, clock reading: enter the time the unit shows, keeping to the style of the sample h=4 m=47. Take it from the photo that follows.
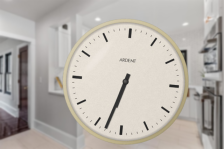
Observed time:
h=6 m=33
